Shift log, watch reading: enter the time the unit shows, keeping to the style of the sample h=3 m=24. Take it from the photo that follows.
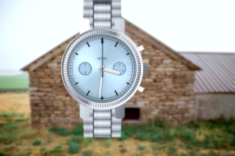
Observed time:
h=3 m=31
